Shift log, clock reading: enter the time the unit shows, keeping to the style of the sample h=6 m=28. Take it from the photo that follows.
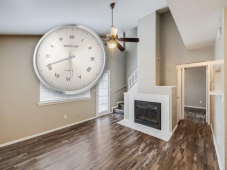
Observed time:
h=5 m=41
